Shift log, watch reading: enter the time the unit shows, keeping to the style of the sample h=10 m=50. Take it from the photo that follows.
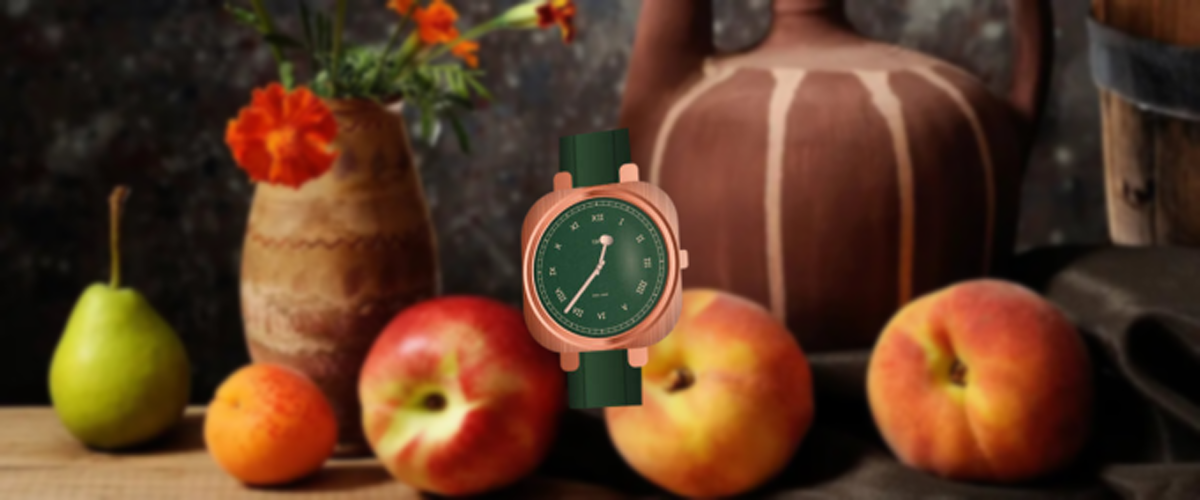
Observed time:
h=12 m=37
